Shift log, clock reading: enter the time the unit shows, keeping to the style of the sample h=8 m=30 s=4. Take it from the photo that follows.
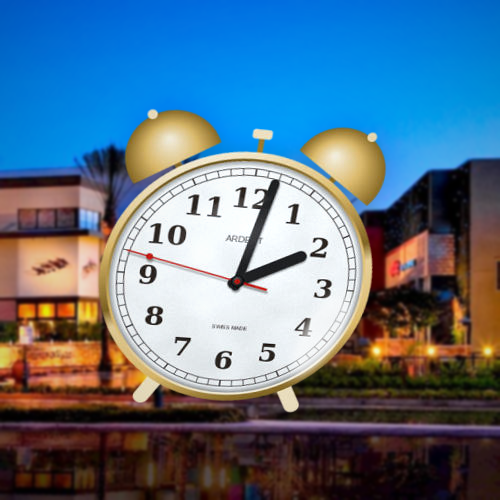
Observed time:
h=2 m=1 s=47
